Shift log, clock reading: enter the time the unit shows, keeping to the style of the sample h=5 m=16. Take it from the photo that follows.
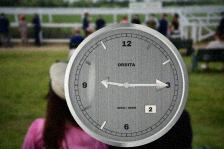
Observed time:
h=9 m=15
